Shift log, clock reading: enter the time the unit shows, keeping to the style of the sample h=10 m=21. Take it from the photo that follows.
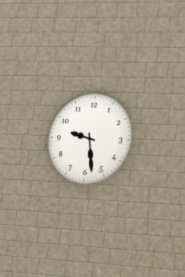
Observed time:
h=9 m=28
